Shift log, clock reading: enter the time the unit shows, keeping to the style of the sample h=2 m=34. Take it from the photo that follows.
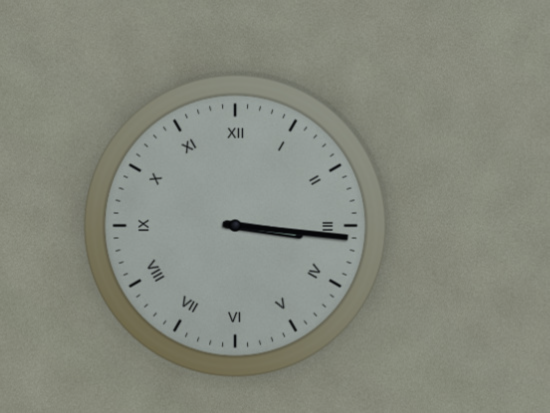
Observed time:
h=3 m=16
